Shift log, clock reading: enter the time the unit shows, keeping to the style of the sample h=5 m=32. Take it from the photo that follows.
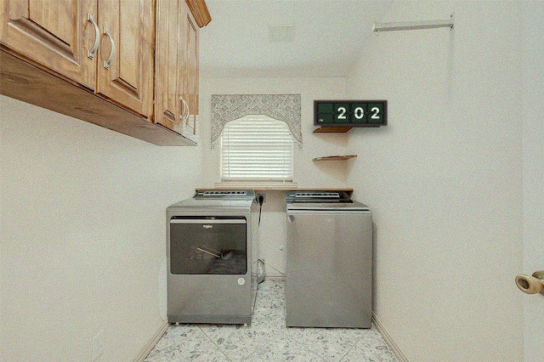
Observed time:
h=2 m=2
